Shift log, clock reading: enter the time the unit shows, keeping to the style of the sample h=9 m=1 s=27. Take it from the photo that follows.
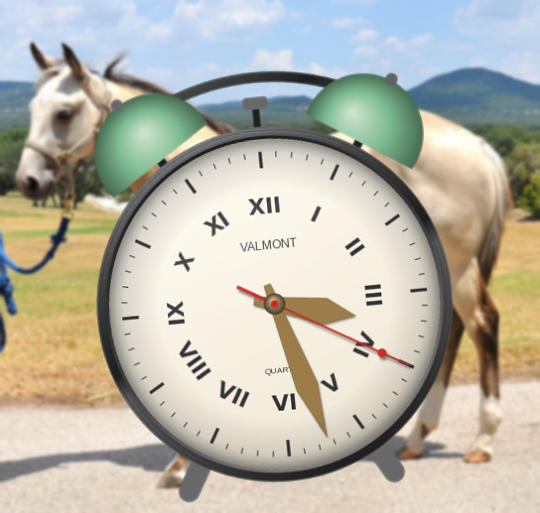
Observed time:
h=3 m=27 s=20
